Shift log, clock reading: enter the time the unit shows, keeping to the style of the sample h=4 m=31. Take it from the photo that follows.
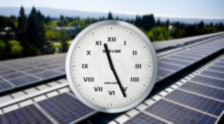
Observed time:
h=11 m=26
